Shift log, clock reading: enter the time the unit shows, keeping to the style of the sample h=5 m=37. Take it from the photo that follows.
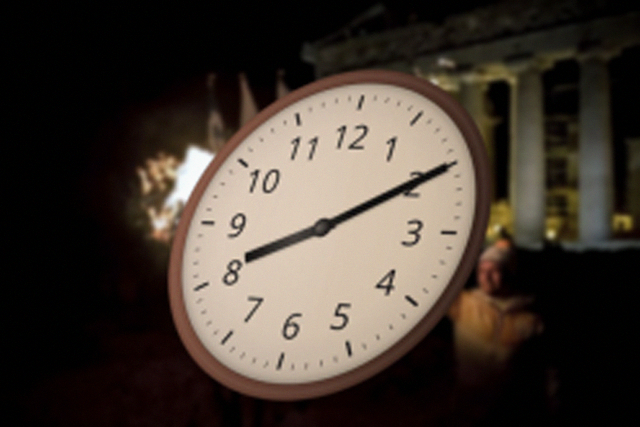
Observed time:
h=8 m=10
